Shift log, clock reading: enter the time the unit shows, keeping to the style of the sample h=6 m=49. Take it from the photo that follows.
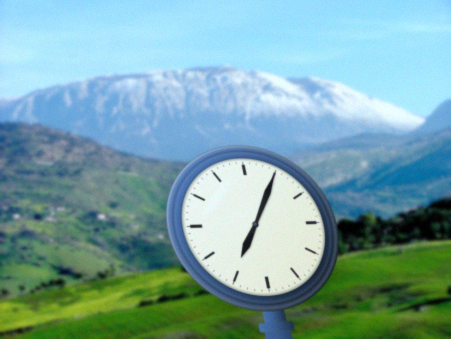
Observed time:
h=7 m=5
